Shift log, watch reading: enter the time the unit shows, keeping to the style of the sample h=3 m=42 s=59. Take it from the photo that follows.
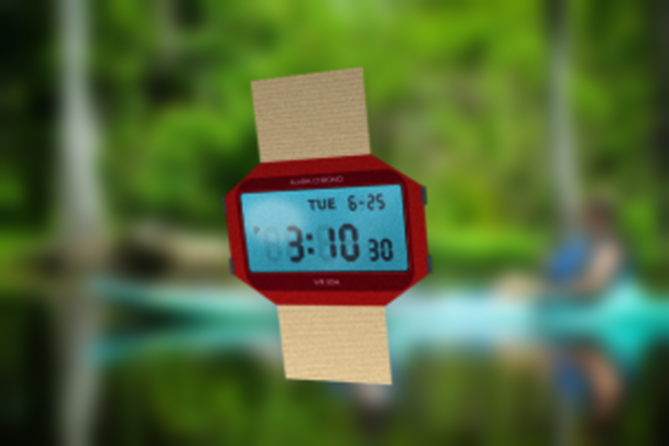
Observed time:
h=3 m=10 s=30
